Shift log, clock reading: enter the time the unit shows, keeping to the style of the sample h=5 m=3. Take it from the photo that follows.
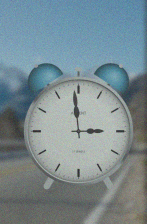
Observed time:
h=2 m=59
